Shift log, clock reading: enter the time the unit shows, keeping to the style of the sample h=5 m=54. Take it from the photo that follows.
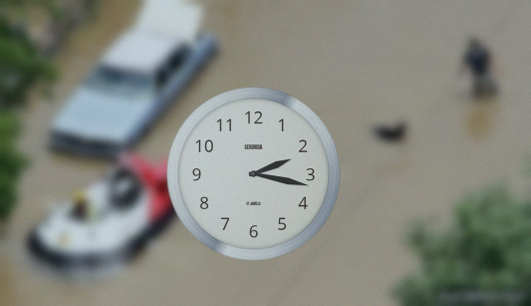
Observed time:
h=2 m=17
